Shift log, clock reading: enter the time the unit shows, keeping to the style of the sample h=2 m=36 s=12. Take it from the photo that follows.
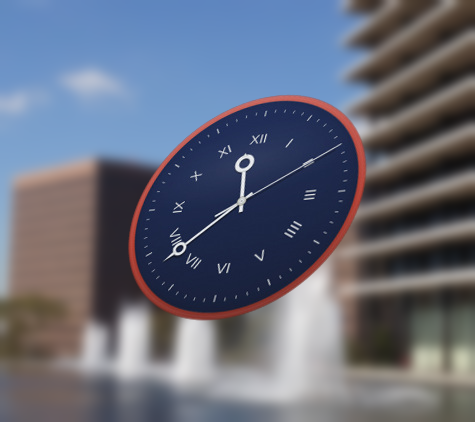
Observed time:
h=11 m=38 s=10
